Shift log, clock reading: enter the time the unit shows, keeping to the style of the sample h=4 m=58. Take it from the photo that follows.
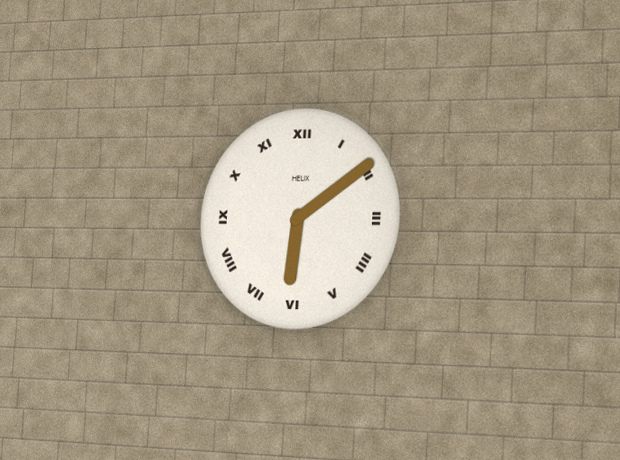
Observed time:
h=6 m=9
